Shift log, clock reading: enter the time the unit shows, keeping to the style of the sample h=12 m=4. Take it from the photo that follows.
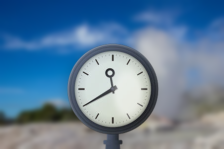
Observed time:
h=11 m=40
